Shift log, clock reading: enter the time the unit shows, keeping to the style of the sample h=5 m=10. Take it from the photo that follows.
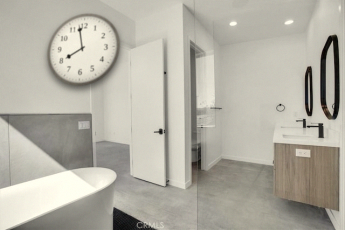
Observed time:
h=7 m=58
